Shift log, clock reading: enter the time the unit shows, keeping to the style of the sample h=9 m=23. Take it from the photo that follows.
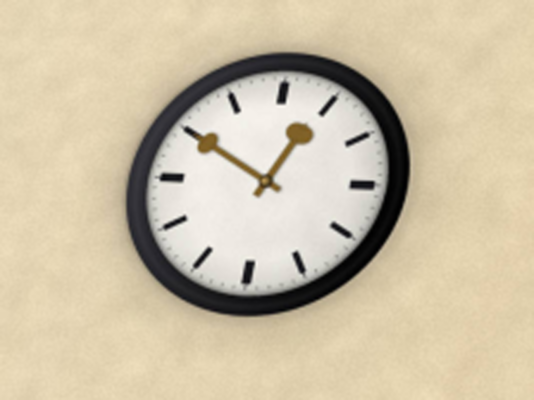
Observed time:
h=12 m=50
